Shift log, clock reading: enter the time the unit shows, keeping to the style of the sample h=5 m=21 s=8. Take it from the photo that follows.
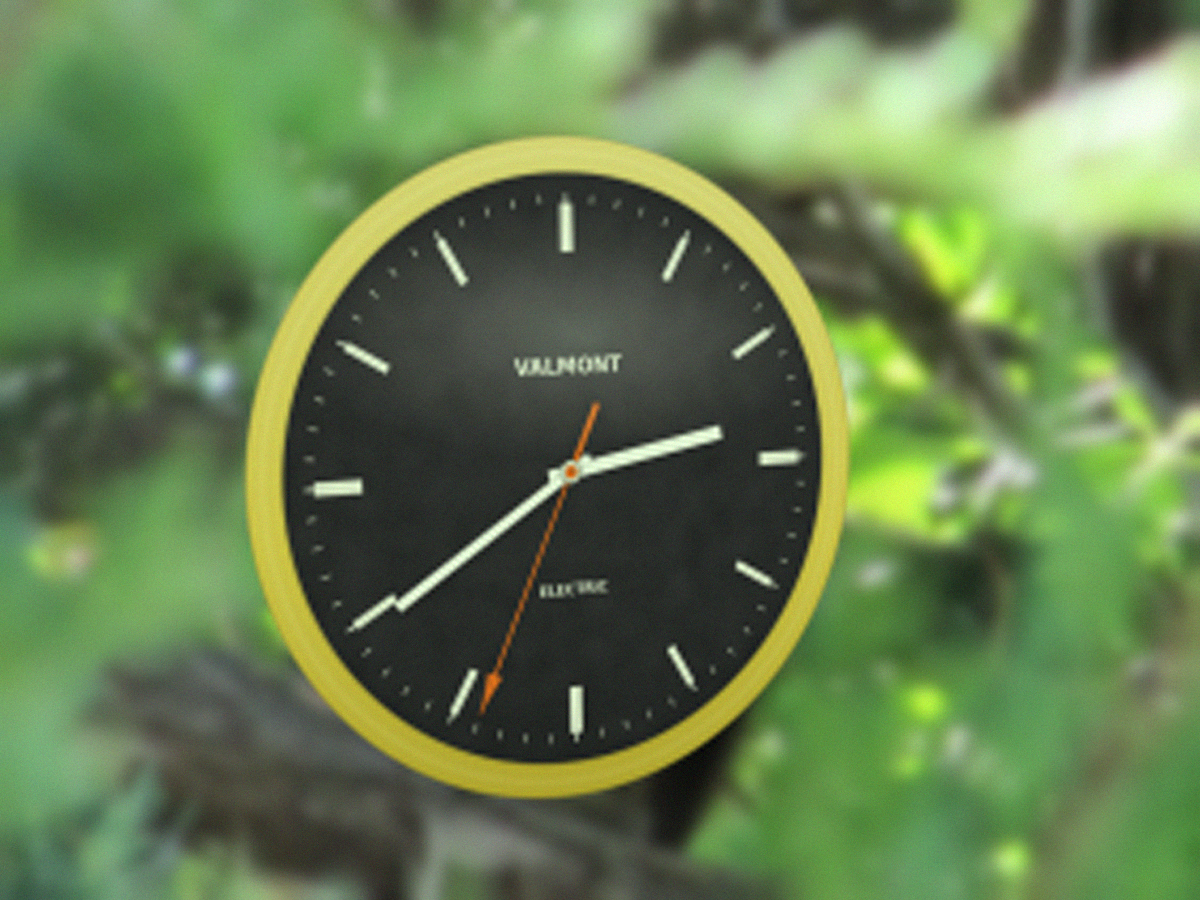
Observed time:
h=2 m=39 s=34
